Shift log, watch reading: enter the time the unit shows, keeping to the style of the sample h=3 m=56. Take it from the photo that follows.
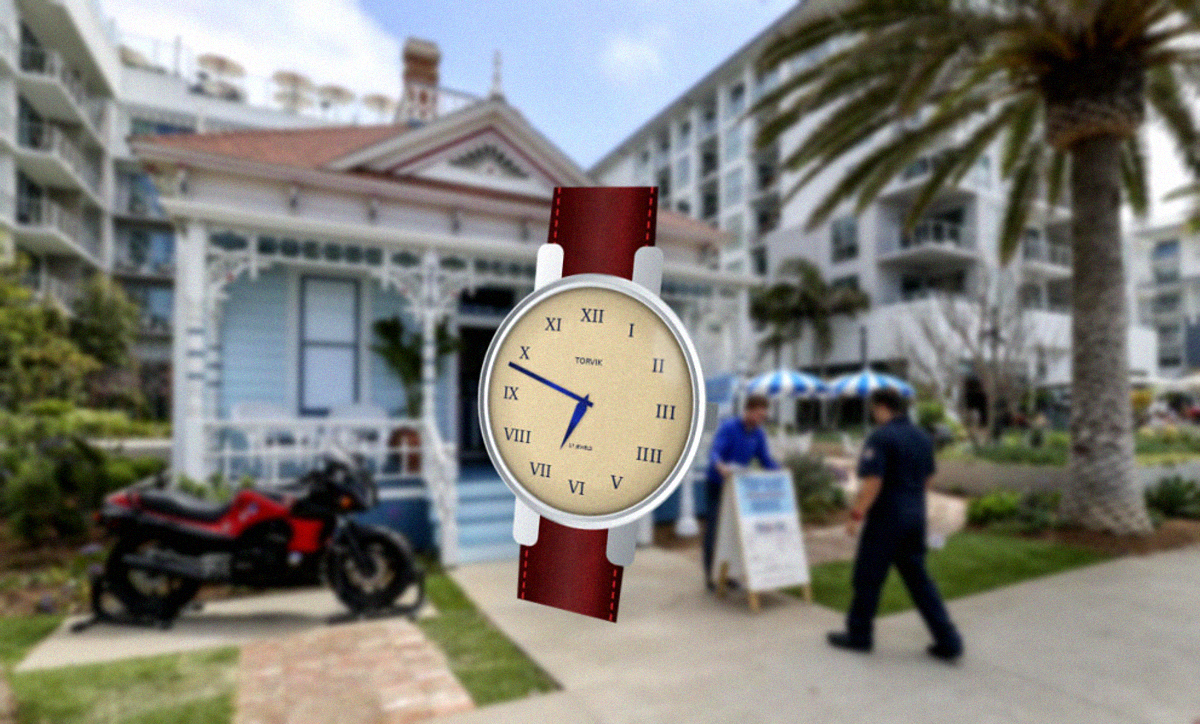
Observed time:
h=6 m=48
